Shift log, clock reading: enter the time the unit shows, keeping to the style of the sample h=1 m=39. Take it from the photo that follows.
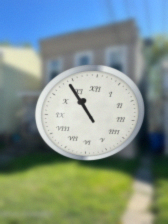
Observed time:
h=10 m=54
